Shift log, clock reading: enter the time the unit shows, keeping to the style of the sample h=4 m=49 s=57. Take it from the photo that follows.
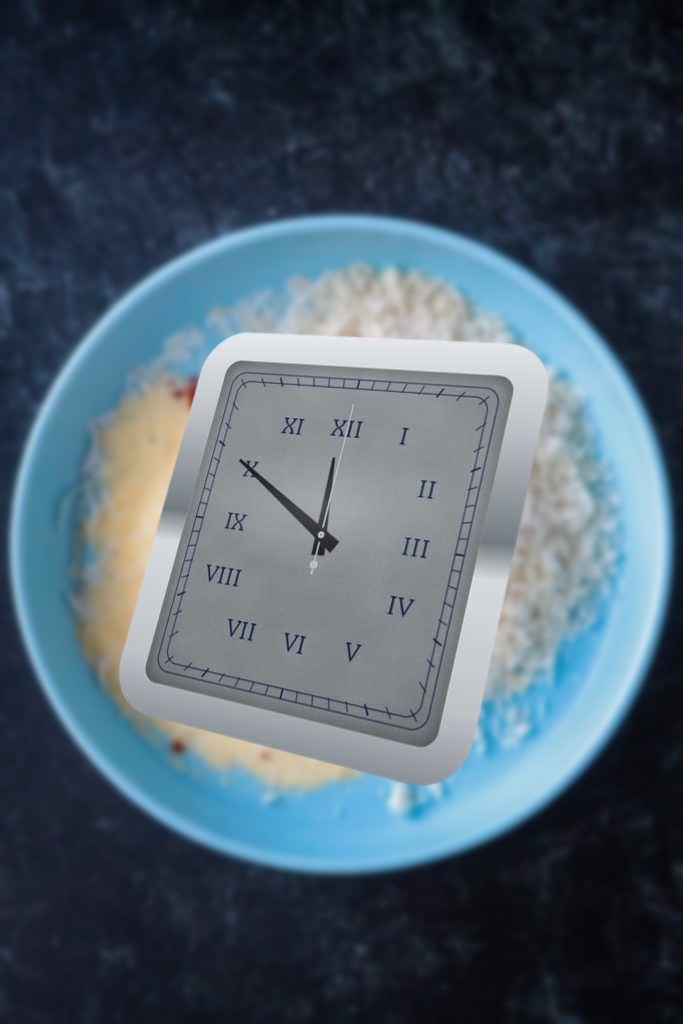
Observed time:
h=11 m=50 s=0
